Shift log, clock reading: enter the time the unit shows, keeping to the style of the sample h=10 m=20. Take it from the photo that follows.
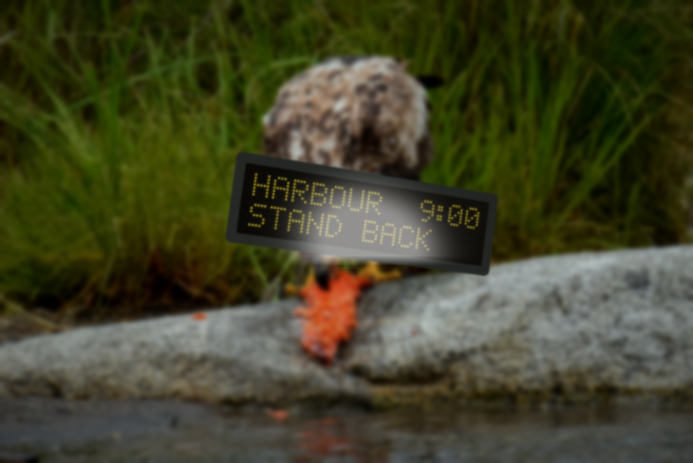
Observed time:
h=9 m=0
